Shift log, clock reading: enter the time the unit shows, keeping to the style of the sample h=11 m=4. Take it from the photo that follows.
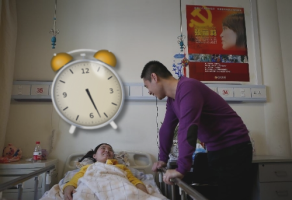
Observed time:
h=5 m=27
